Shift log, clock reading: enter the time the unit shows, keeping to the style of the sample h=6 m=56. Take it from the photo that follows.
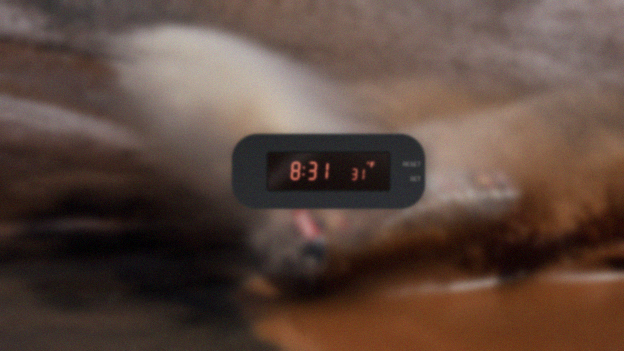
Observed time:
h=8 m=31
